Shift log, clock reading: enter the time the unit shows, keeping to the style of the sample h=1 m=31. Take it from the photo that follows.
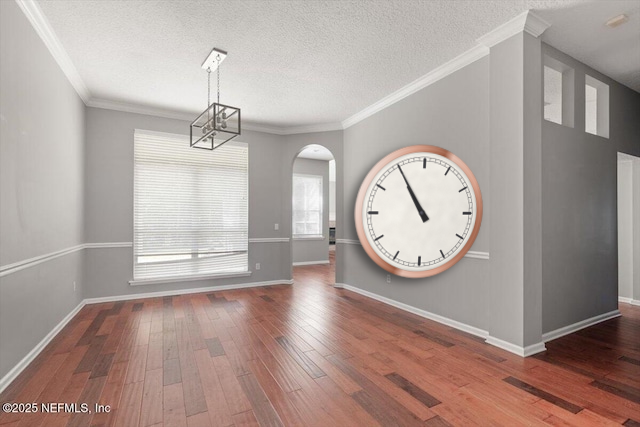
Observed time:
h=10 m=55
